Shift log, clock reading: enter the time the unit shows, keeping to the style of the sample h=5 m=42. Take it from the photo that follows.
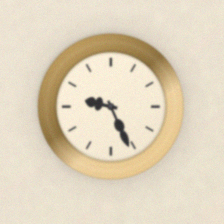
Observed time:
h=9 m=26
